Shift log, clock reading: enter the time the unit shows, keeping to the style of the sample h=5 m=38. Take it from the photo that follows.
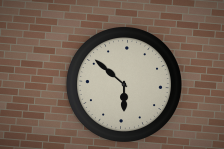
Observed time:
h=5 m=51
